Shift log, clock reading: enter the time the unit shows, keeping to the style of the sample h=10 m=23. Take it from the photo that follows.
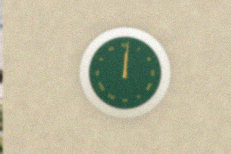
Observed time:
h=12 m=1
